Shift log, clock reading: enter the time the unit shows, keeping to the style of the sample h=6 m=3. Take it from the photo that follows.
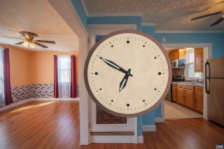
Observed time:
h=6 m=50
